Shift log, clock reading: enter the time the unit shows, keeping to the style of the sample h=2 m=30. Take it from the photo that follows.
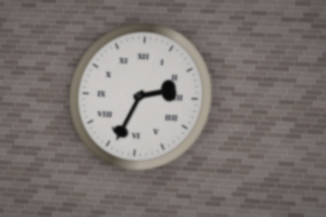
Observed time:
h=2 m=34
